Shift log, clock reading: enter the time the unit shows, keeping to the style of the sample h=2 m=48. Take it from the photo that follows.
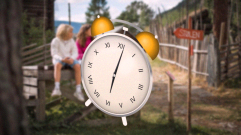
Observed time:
h=6 m=1
